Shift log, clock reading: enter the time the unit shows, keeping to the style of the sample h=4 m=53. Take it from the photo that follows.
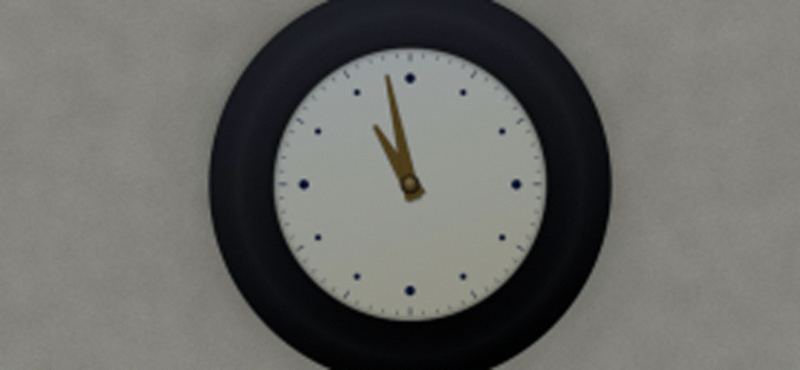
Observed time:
h=10 m=58
